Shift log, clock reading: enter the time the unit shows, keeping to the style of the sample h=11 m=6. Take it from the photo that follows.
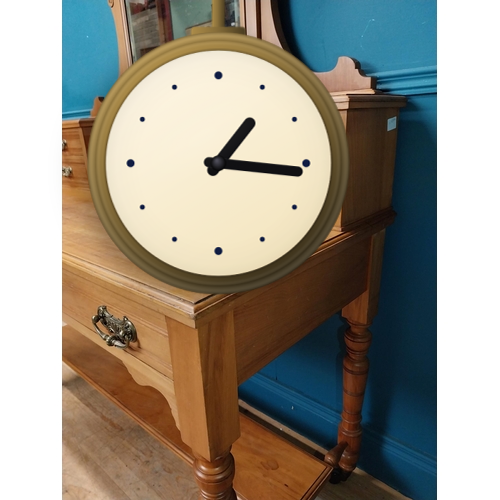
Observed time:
h=1 m=16
